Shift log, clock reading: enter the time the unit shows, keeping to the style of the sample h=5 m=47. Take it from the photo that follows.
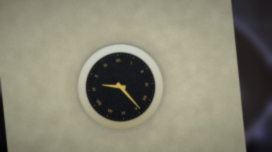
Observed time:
h=9 m=24
